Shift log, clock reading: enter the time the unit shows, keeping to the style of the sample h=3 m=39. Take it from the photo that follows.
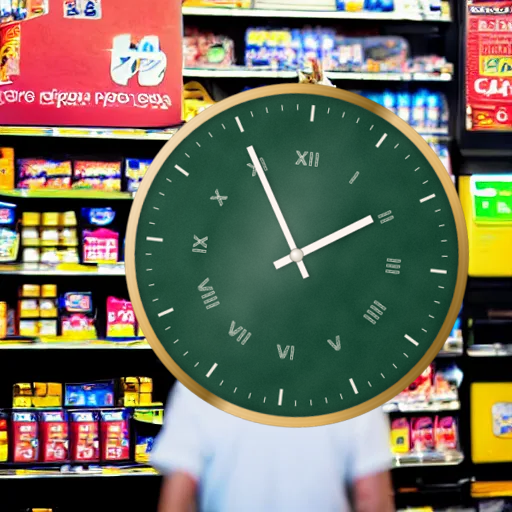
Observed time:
h=1 m=55
